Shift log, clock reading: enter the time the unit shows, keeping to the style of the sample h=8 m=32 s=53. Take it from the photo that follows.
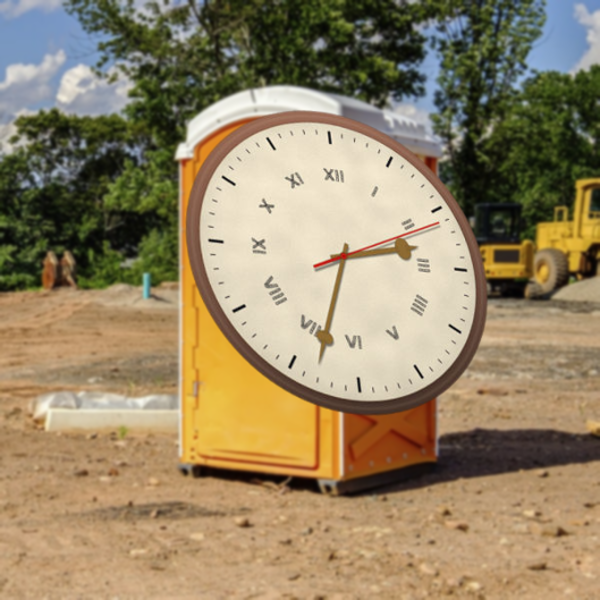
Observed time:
h=2 m=33 s=11
